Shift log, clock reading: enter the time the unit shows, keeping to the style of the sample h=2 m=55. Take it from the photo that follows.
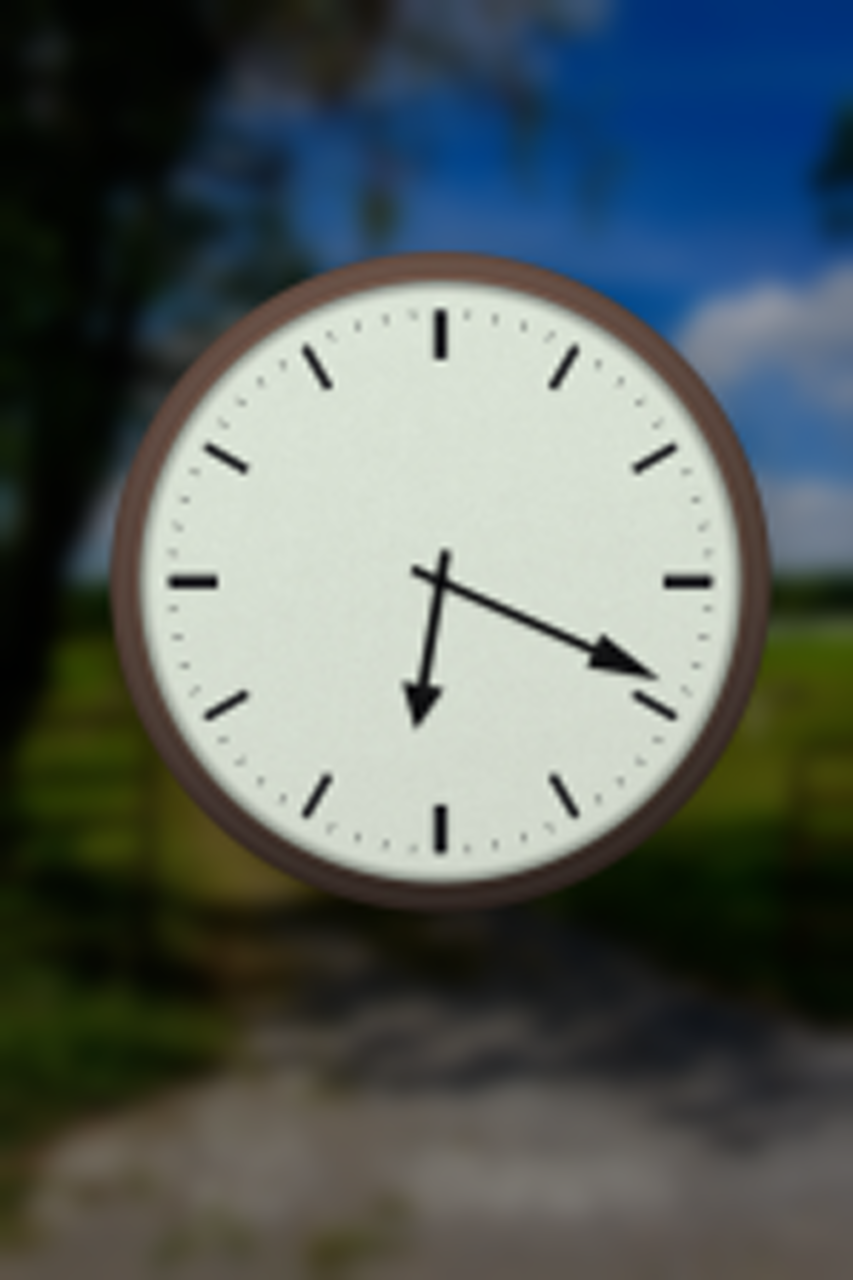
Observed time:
h=6 m=19
